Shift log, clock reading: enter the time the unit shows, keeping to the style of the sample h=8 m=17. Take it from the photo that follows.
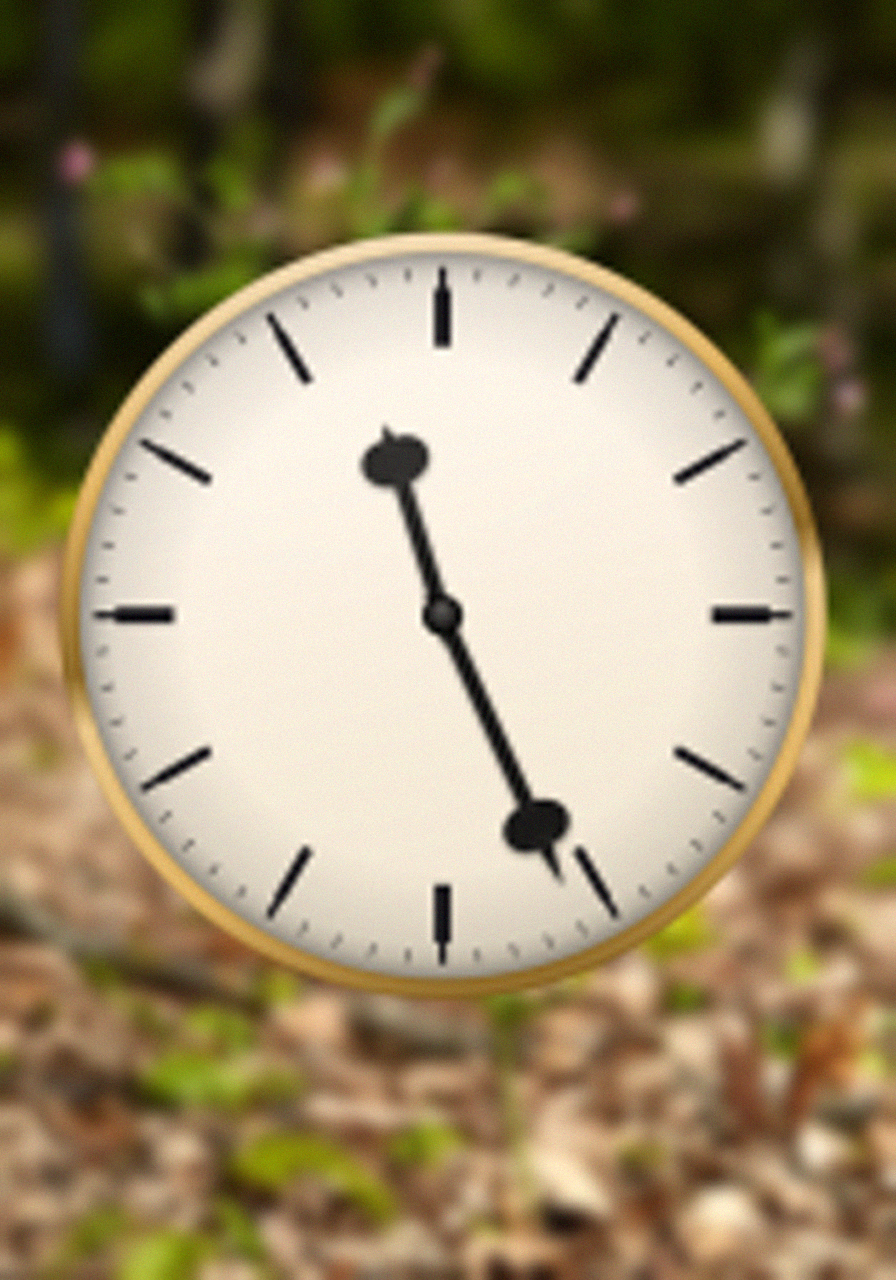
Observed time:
h=11 m=26
